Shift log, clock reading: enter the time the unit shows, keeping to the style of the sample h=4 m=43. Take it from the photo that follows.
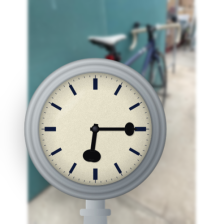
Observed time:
h=6 m=15
